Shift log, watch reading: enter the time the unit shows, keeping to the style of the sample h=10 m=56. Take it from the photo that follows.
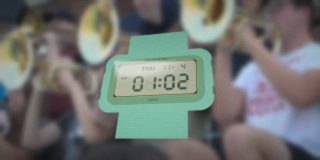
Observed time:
h=1 m=2
